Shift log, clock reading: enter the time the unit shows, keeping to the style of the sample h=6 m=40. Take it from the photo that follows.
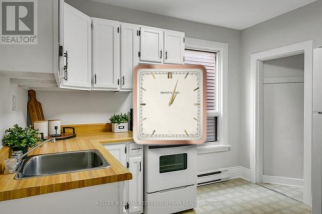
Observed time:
h=1 m=3
